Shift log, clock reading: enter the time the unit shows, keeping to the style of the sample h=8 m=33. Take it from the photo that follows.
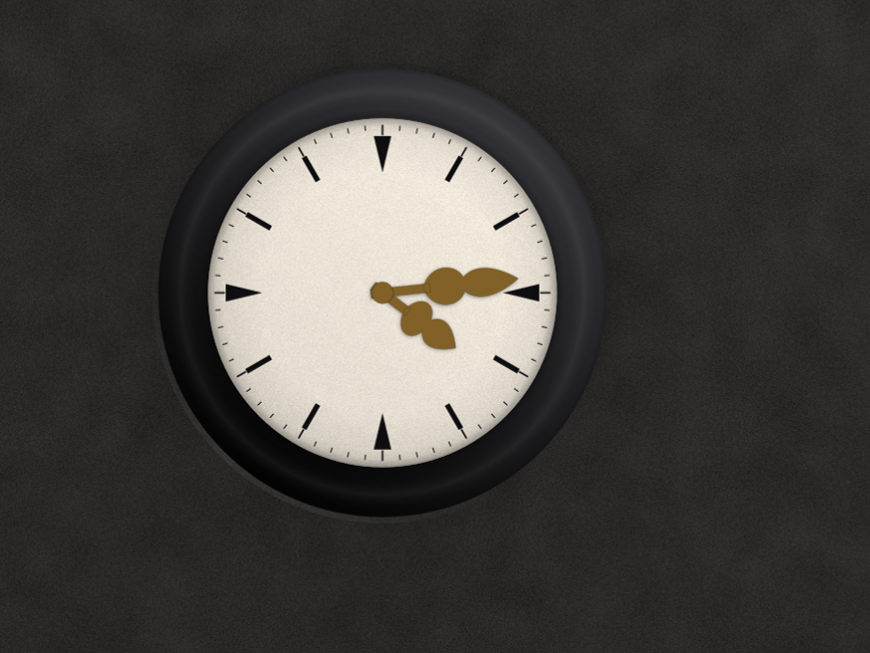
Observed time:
h=4 m=14
